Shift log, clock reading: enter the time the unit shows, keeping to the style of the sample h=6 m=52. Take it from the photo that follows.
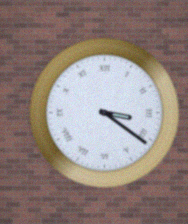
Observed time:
h=3 m=21
